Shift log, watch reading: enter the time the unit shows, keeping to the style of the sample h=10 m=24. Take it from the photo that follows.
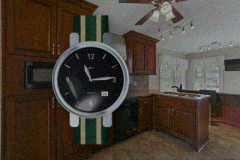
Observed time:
h=11 m=14
